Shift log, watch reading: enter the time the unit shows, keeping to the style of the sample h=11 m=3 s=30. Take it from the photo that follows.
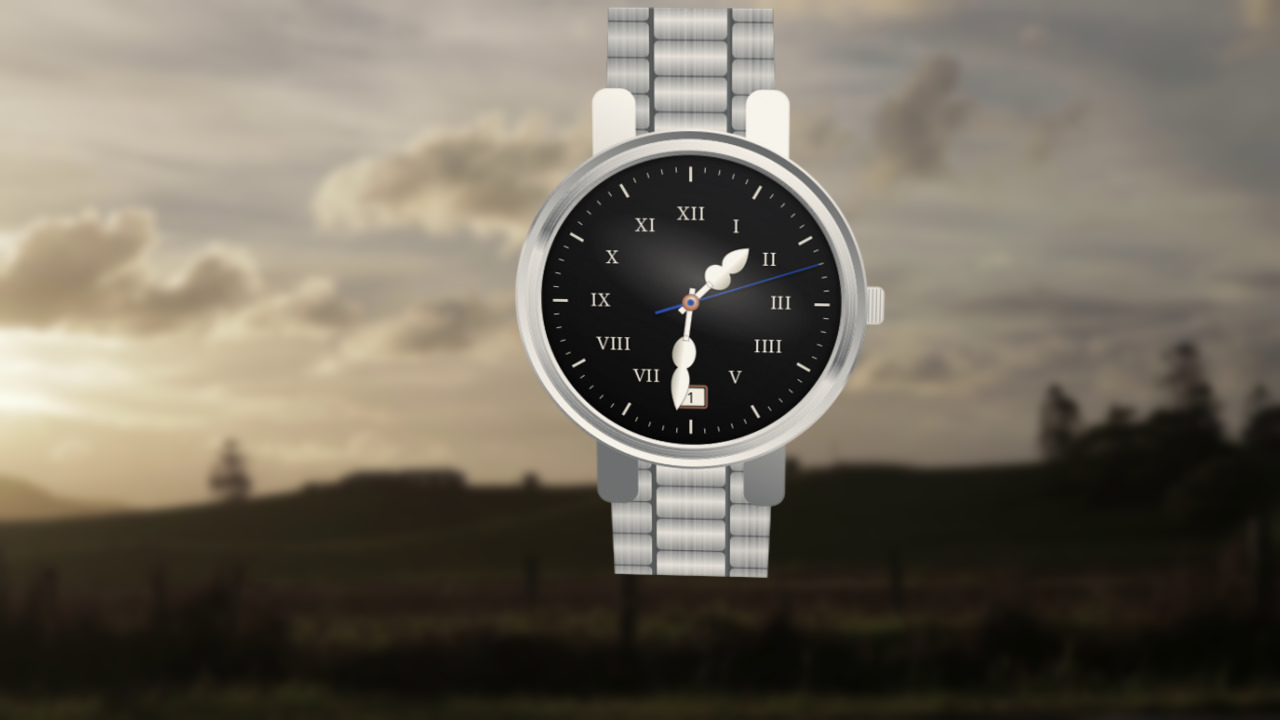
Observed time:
h=1 m=31 s=12
